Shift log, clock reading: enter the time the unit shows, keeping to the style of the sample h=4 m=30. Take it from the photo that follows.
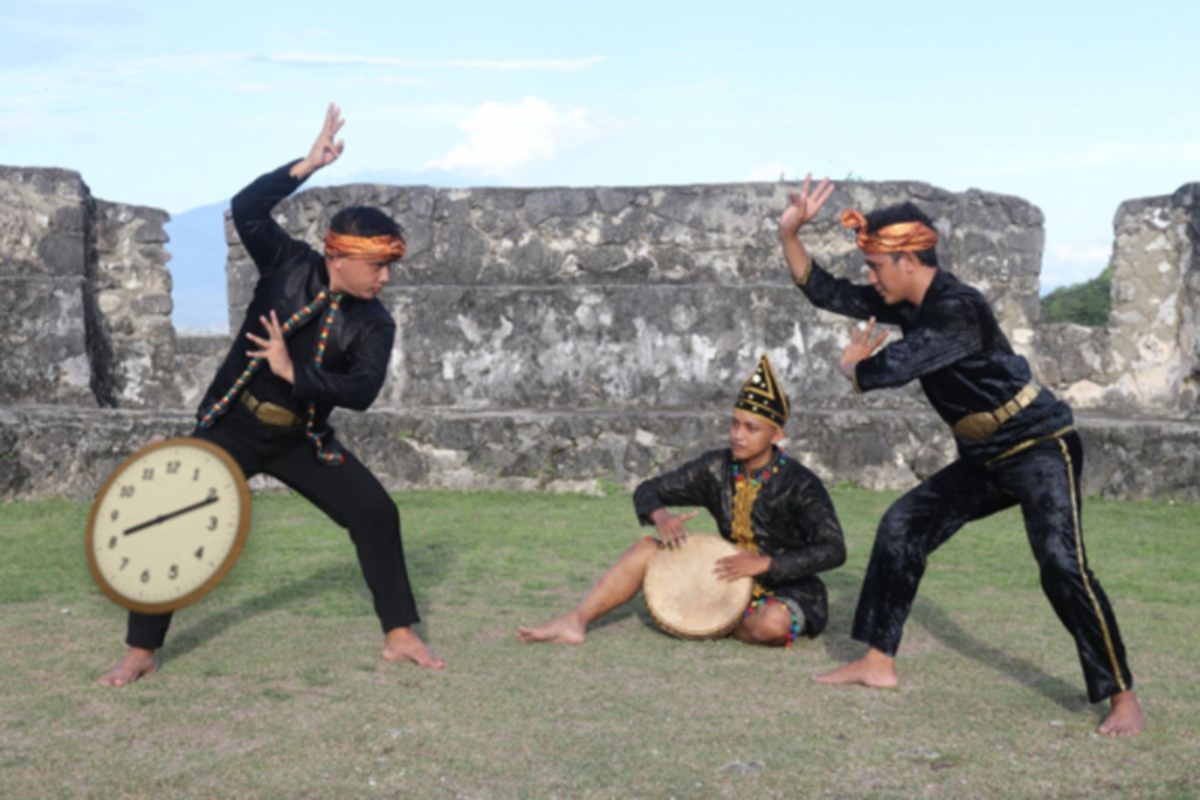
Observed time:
h=8 m=11
